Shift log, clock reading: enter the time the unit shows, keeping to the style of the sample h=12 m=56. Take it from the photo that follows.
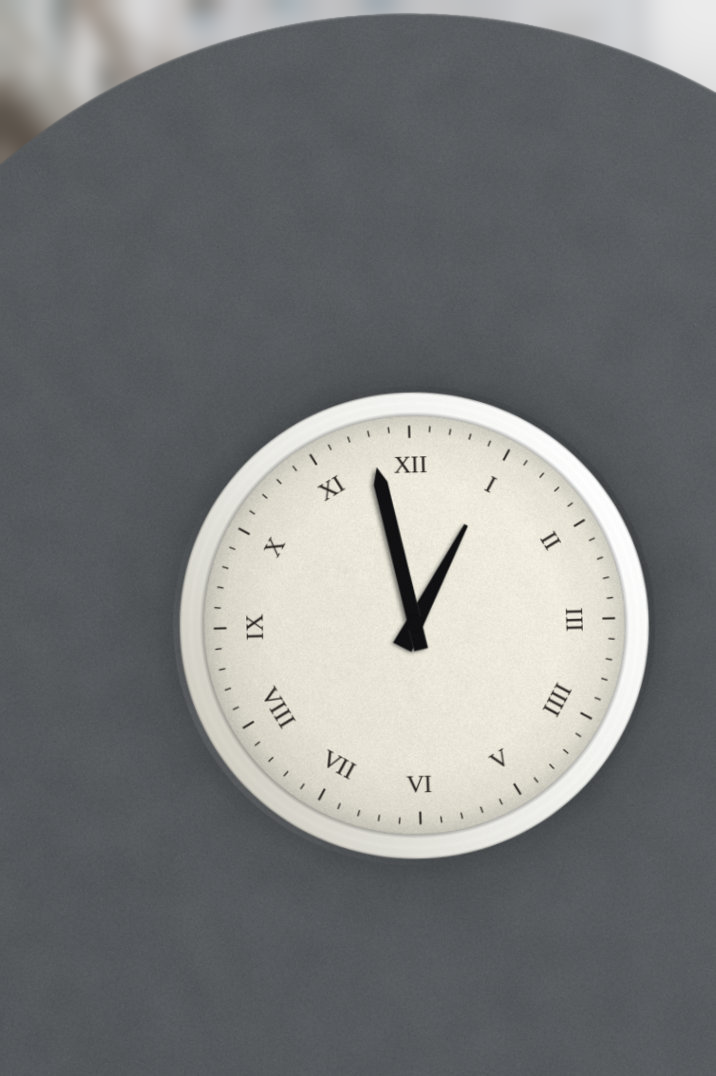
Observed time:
h=12 m=58
